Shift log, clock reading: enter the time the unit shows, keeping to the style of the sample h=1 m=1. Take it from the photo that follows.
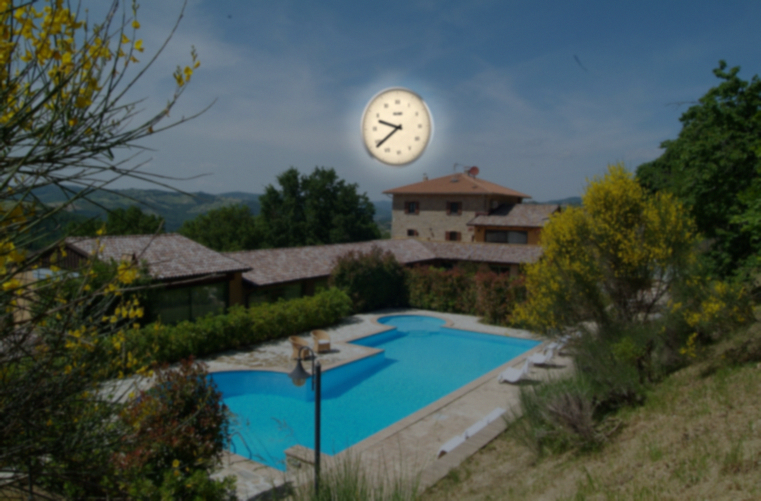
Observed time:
h=9 m=39
